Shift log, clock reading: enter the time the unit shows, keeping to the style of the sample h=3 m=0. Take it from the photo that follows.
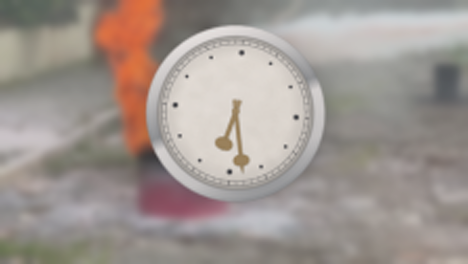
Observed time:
h=6 m=28
